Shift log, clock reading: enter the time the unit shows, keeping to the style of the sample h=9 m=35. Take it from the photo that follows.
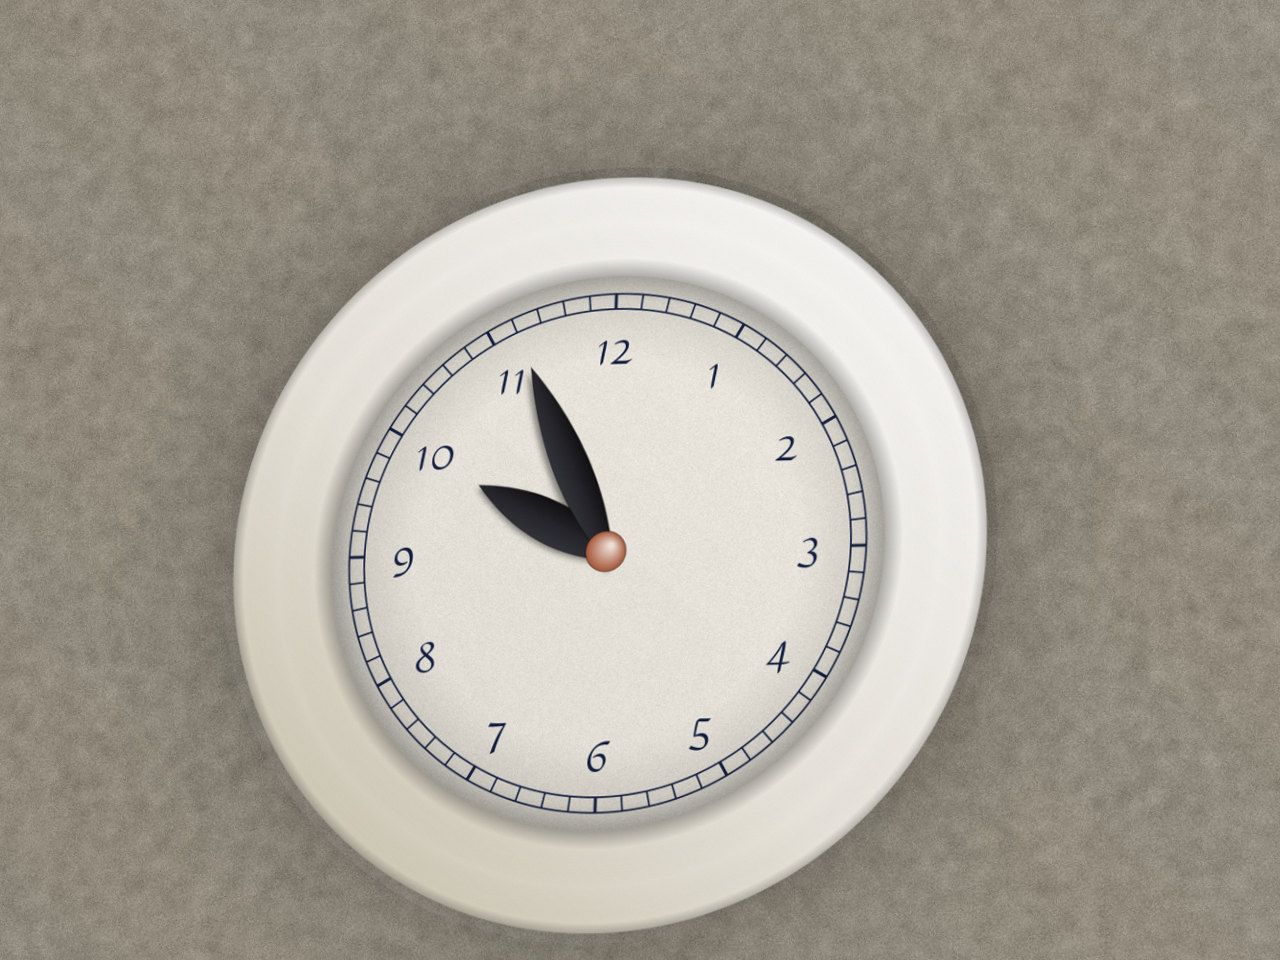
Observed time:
h=9 m=56
